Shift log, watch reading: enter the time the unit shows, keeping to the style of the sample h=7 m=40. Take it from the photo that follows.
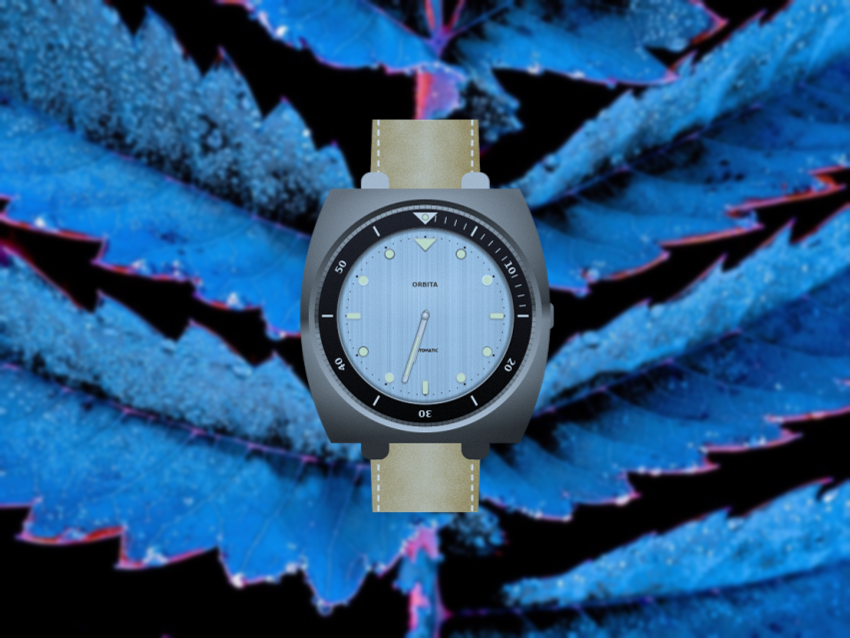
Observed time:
h=6 m=33
